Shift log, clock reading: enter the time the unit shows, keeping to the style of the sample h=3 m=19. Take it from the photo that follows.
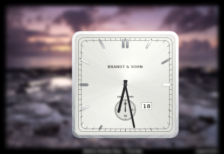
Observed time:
h=6 m=28
